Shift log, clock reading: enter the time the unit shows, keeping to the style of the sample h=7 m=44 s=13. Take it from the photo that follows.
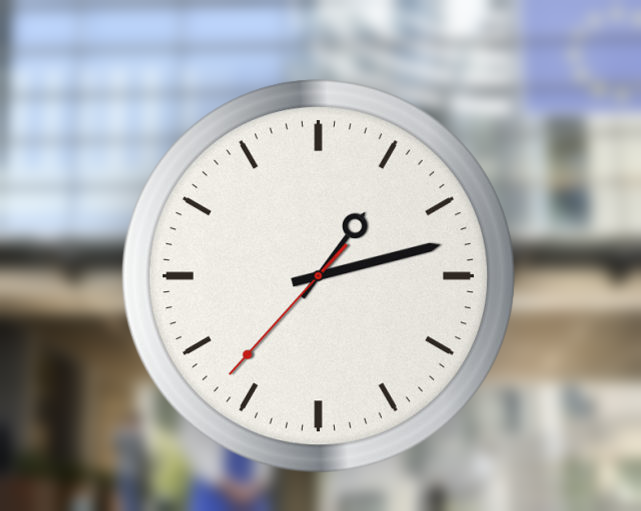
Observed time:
h=1 m=12 s=37
